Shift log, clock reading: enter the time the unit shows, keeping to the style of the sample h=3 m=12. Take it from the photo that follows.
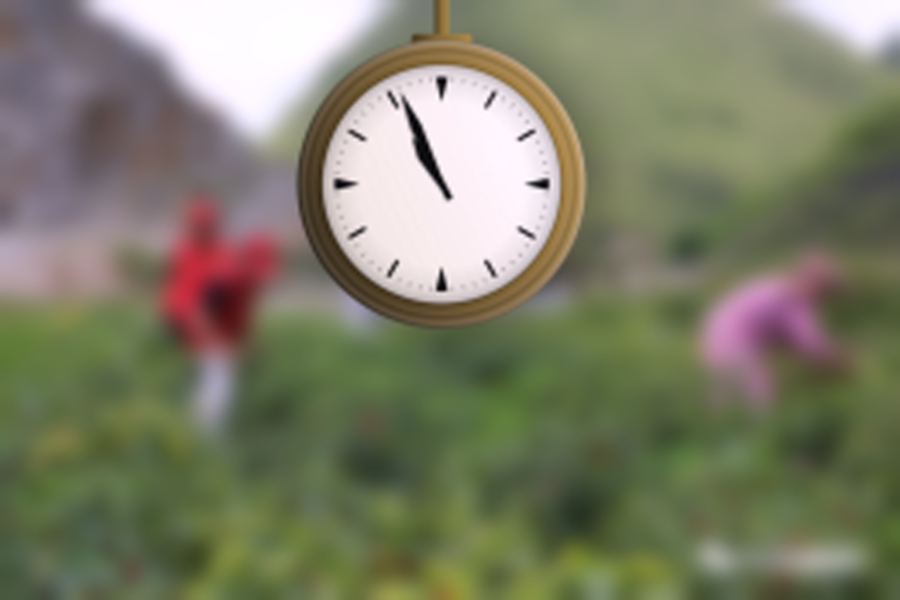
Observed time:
h=10 m=56
